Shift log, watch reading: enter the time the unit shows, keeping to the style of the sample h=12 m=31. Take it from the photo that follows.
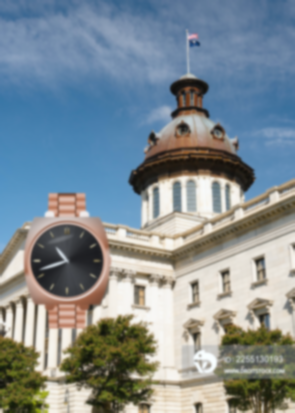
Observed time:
h=10 m=42
